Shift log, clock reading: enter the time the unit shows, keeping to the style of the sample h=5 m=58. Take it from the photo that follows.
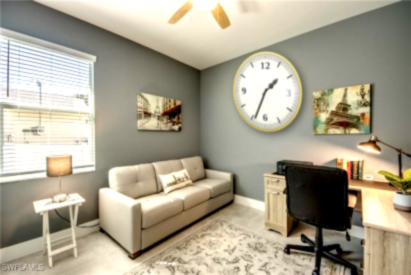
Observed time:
h=1 m=34
